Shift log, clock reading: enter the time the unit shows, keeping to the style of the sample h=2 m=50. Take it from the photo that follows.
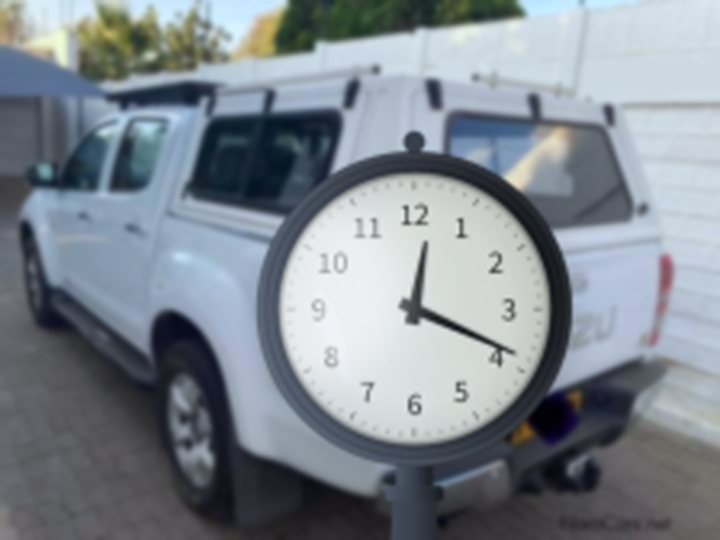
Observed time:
h=12 m=19
